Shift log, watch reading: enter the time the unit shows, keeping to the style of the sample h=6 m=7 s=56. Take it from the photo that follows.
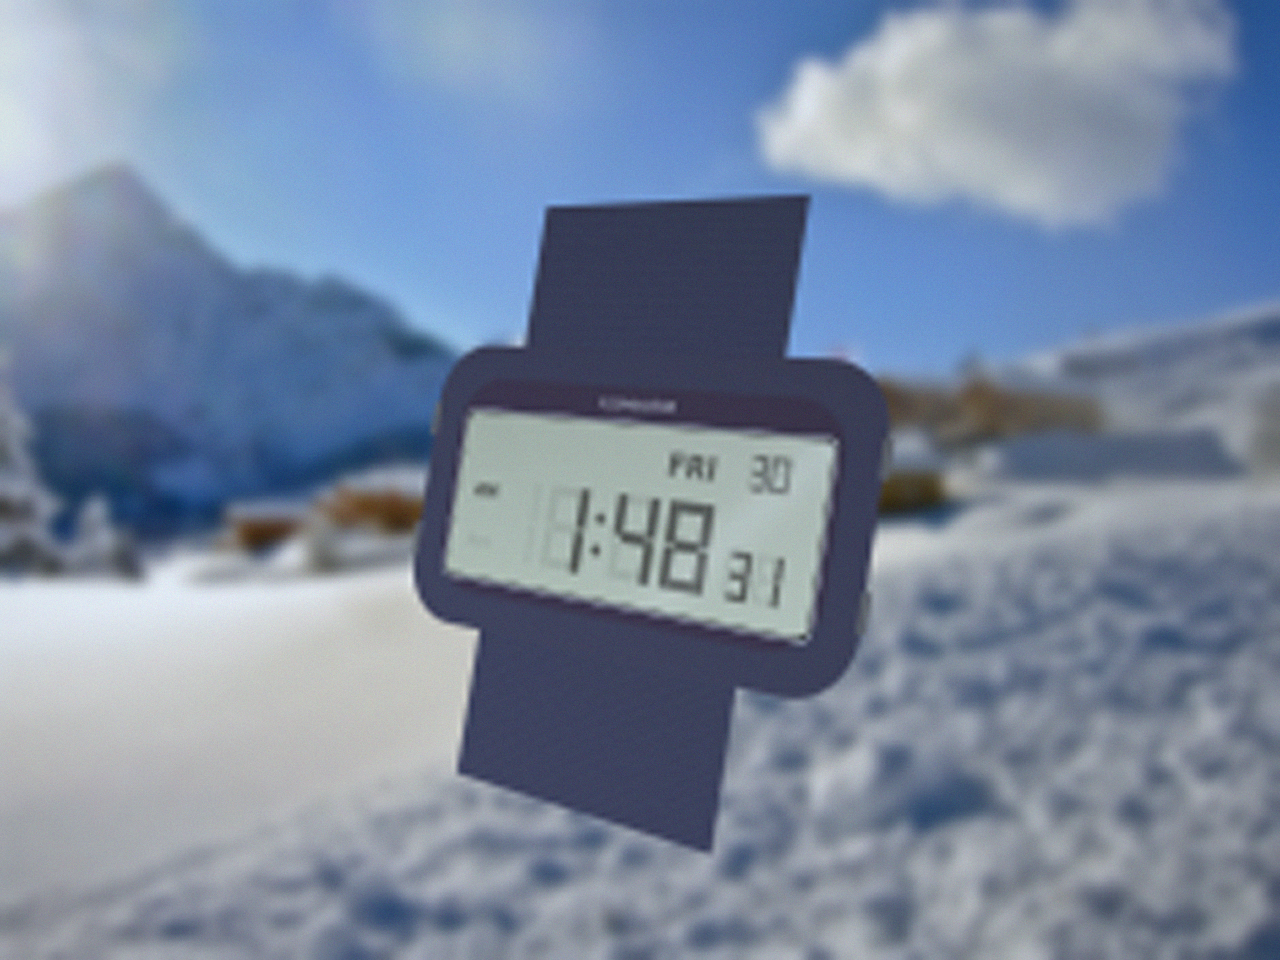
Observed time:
h=1 m=48 s=31
